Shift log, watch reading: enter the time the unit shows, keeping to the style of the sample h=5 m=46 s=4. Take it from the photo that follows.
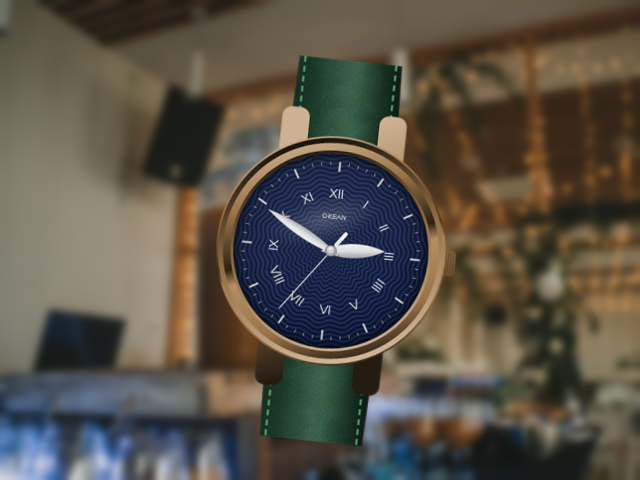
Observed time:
h=2 m=49 s=36
